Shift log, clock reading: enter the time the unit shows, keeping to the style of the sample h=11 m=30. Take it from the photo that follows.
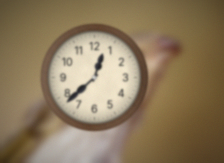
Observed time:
h=12 m=38
